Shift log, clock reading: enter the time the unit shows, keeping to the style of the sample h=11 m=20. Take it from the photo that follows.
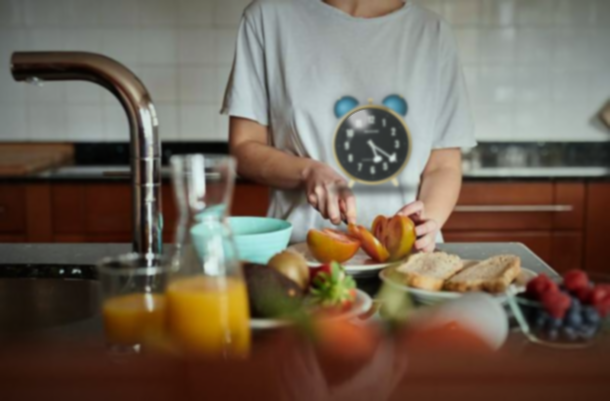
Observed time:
h=5 m=21
